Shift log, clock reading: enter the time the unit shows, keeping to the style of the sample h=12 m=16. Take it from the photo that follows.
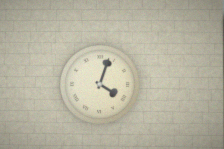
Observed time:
h=4 m=3
